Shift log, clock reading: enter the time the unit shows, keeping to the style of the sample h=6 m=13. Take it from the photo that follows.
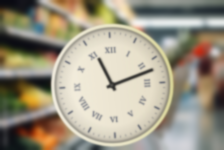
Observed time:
h=11 m=12
